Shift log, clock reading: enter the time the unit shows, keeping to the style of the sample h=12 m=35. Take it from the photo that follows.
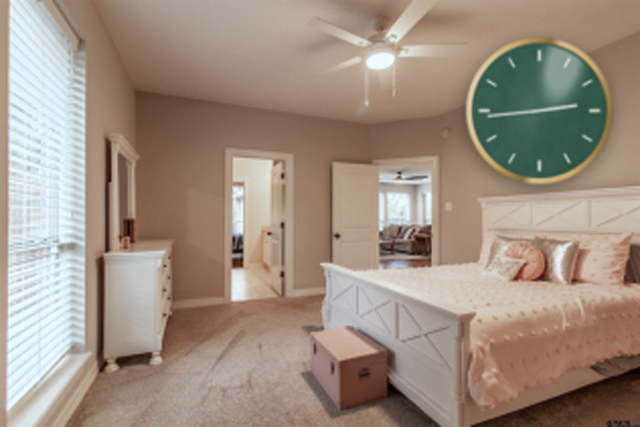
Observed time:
h=2 m=44
